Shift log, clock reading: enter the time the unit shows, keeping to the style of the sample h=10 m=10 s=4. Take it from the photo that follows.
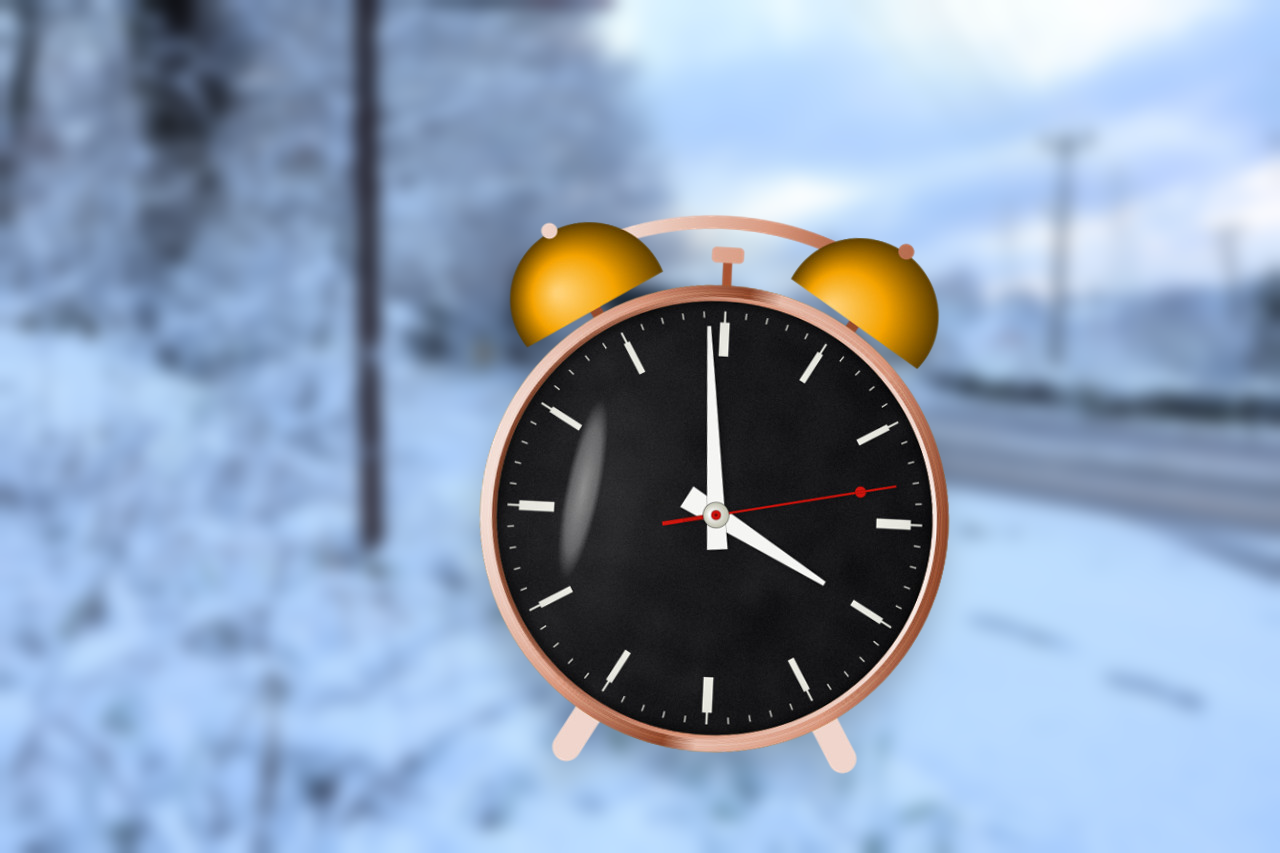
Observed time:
h=3 m=59 s=13
